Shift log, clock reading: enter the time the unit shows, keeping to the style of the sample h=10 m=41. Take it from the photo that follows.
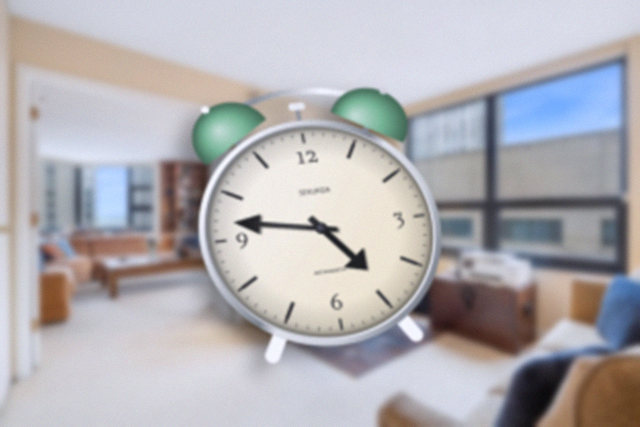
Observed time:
h=4 m=47
